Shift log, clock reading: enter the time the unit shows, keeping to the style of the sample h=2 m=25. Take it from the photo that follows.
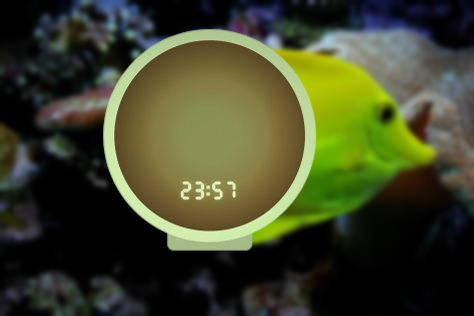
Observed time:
h=23 m=57
